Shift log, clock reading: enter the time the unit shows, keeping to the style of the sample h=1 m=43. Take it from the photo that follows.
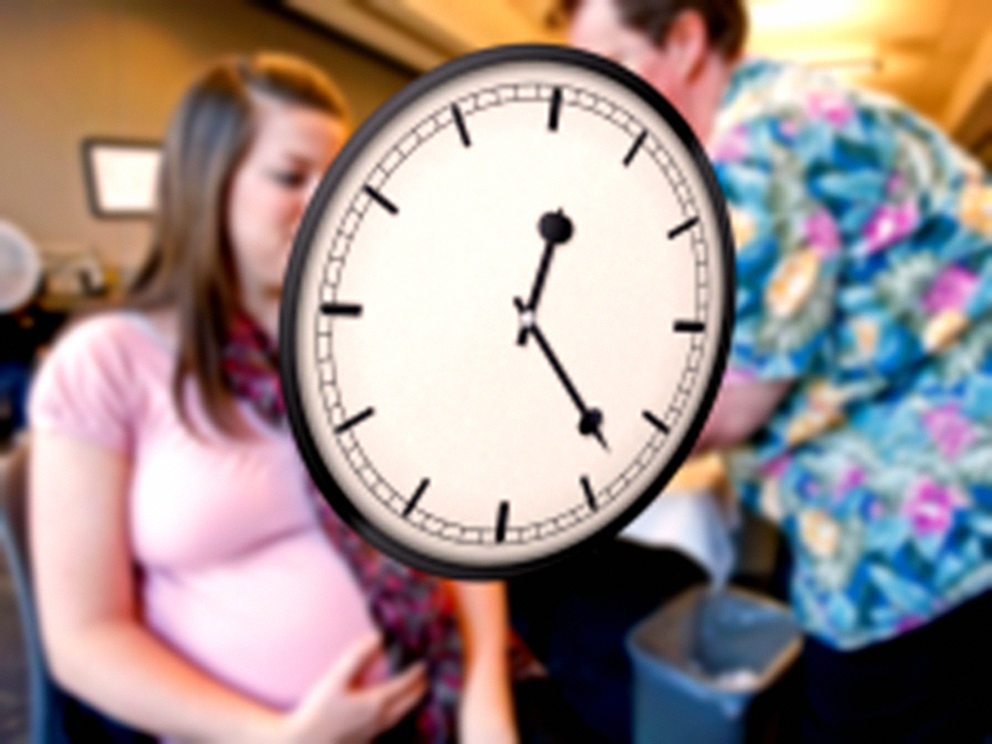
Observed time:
h=12 m=23
